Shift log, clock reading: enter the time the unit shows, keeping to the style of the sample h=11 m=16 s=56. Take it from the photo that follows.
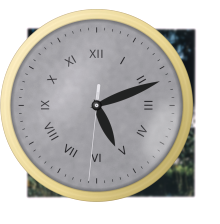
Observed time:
h=5 m=11 s=31
